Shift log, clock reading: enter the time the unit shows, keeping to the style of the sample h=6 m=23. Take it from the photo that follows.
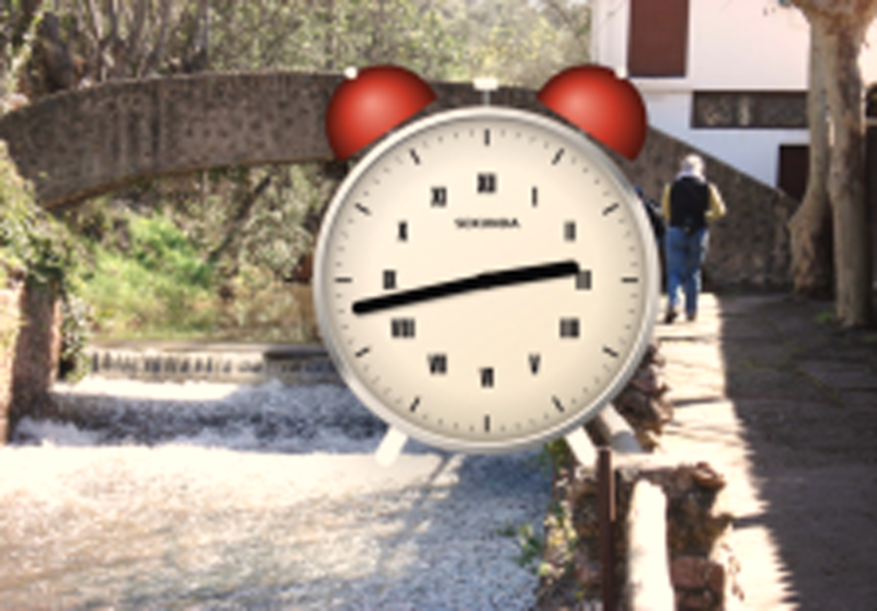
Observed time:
h=2 m=43
